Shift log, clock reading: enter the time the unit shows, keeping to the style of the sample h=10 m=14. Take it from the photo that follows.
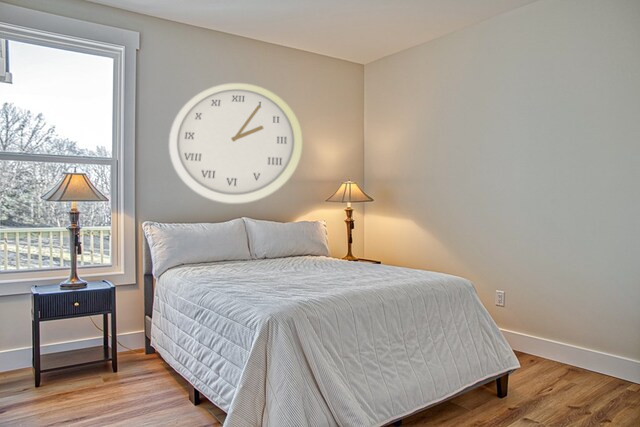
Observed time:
h=2 m=5
